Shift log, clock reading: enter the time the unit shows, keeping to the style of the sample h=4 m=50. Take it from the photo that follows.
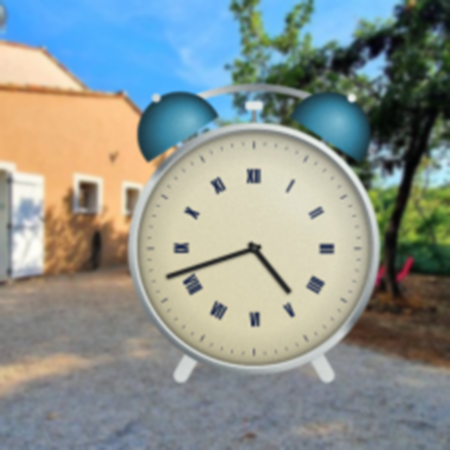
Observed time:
h=4 m=42
